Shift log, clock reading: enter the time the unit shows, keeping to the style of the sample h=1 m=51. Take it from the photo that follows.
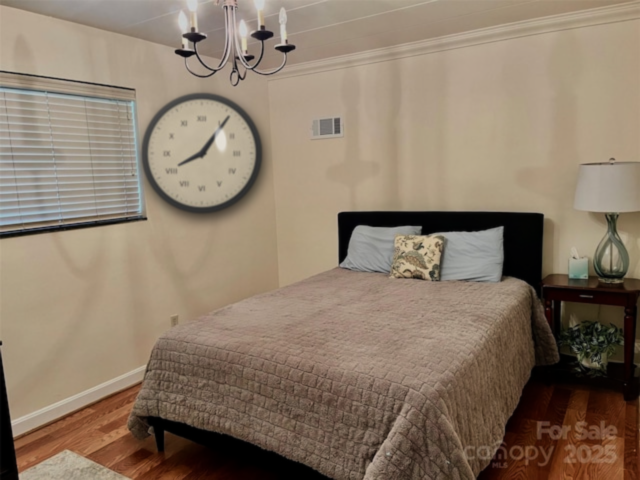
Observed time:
h=8 m=6
